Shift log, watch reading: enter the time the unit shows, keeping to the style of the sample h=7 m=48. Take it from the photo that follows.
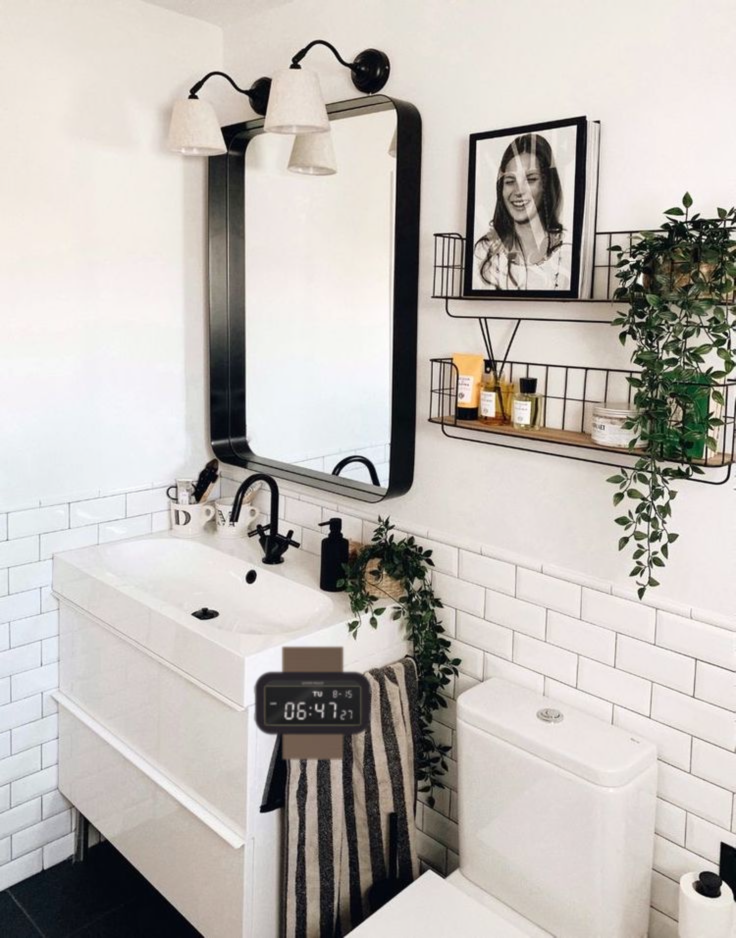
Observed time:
h=6 m=47
